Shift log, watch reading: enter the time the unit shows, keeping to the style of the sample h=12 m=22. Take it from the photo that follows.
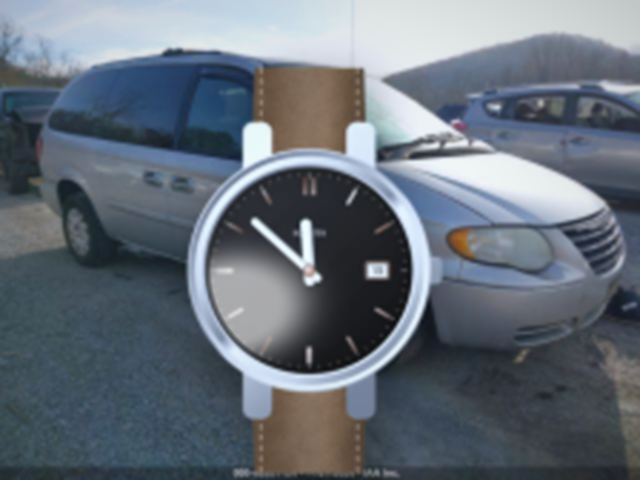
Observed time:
h=11 m=52
